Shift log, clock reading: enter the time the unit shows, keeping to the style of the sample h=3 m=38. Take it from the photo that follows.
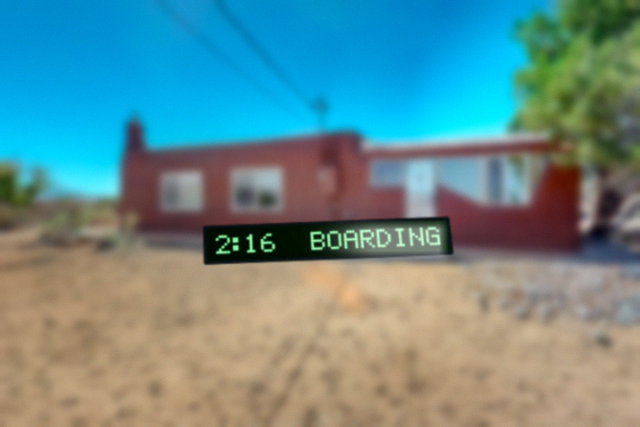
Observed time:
h=2 m=16
